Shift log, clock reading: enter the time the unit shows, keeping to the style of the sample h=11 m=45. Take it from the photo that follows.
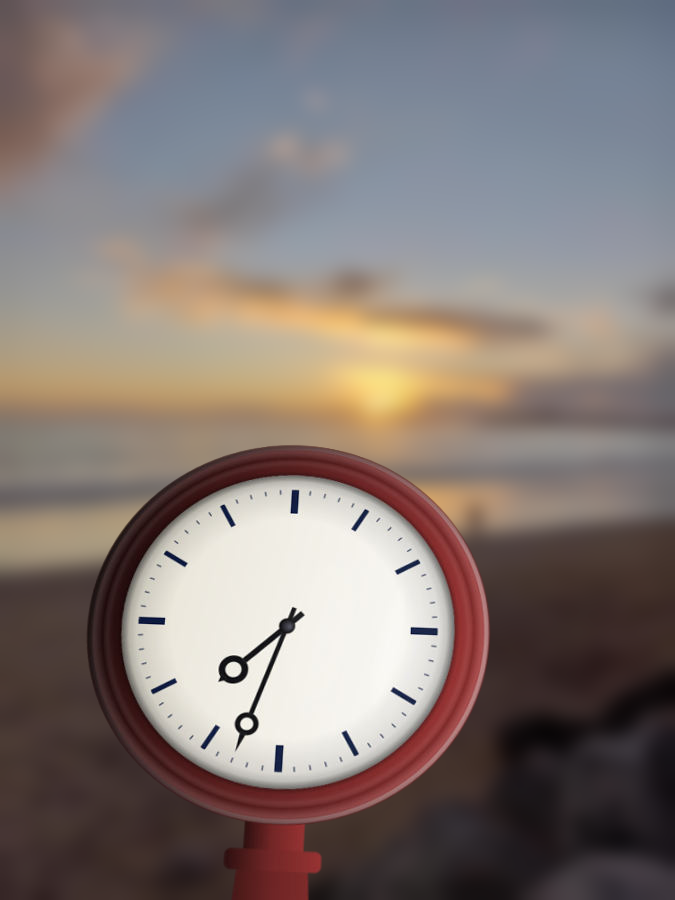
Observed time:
h=7 m=33
